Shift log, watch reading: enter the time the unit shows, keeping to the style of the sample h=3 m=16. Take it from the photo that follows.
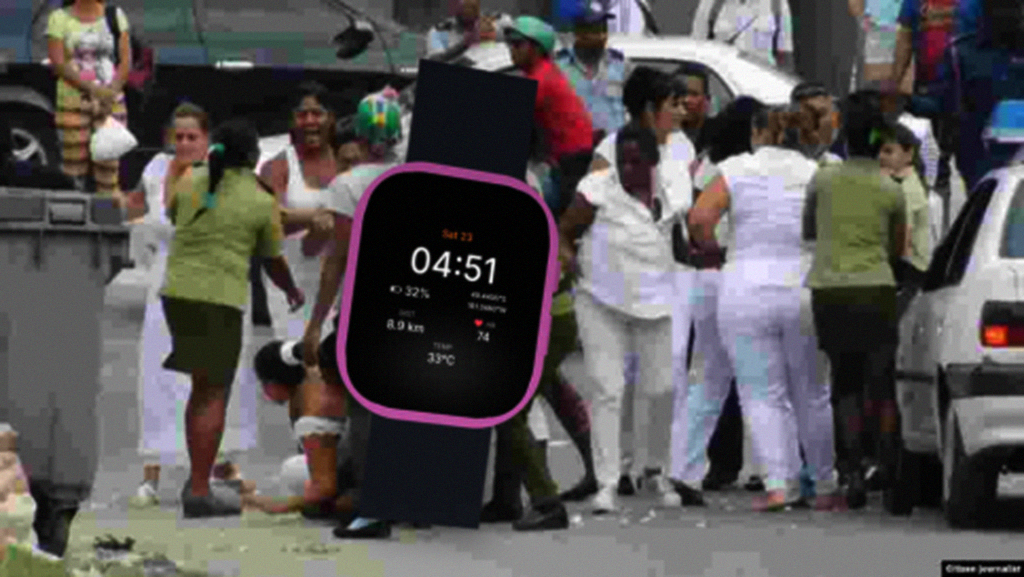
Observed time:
h=4 m=51
